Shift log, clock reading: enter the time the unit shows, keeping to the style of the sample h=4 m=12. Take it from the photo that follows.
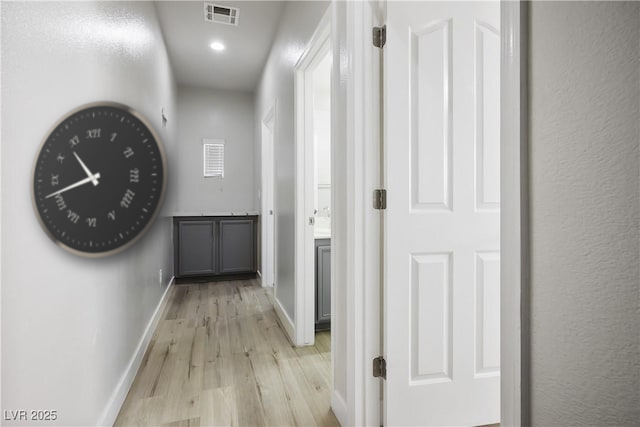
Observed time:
h=10 m=42
